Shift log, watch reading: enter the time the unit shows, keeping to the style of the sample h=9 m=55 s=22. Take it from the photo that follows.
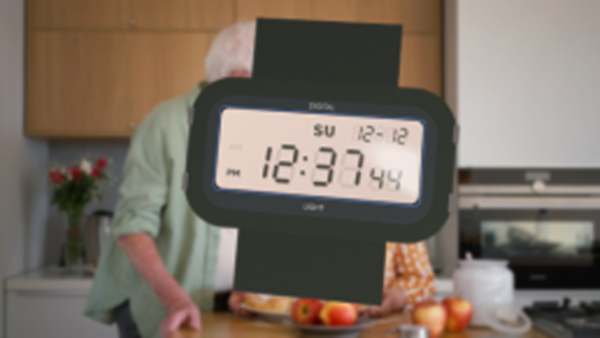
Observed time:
h=12 m=37 s=44
